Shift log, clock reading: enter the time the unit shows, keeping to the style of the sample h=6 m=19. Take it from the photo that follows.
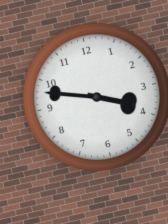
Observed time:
h=3 m=48
